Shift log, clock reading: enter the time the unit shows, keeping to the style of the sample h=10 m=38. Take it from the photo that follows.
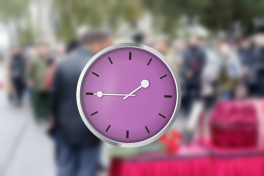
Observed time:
h=1 m=45
